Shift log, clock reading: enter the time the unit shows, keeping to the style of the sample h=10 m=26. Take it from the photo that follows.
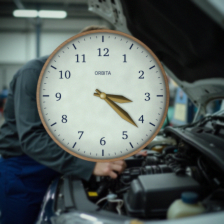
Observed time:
h=3 m=22
